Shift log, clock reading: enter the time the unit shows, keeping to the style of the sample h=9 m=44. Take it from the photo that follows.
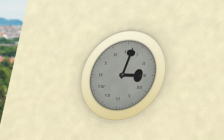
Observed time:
h=3 m=2
